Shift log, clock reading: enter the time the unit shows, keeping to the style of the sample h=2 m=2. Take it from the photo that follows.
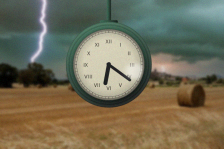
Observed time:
h=6 m=21
